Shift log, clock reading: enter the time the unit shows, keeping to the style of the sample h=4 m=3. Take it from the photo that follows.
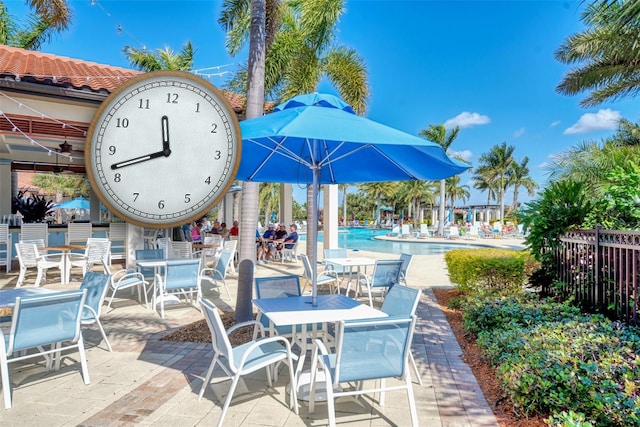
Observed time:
h=11 m=42
